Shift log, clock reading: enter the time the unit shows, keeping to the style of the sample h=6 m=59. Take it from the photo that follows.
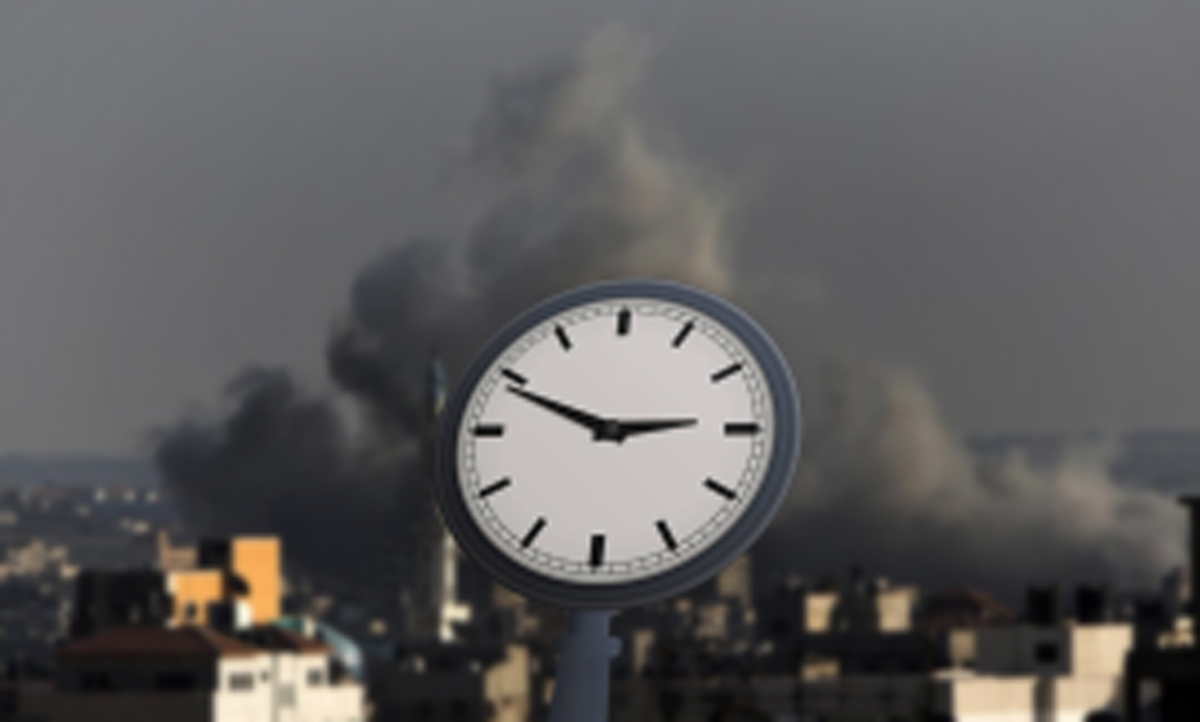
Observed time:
h=2 m=49
